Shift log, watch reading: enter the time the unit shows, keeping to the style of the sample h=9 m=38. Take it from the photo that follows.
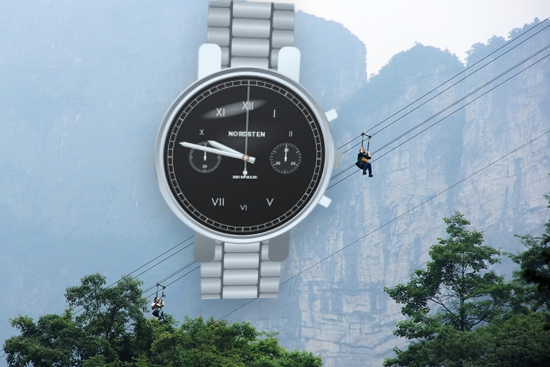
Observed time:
h=9 m=47
